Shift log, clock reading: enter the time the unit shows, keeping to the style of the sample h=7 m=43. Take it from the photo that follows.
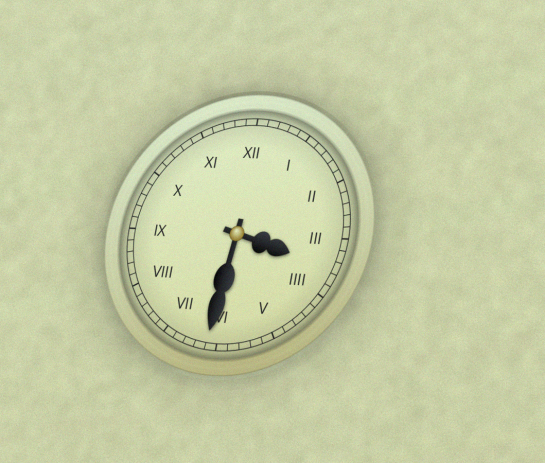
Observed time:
h=3 m=31
